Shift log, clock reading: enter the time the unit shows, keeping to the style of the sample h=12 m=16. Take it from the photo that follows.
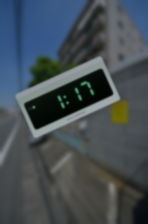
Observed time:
h=1 m=17
